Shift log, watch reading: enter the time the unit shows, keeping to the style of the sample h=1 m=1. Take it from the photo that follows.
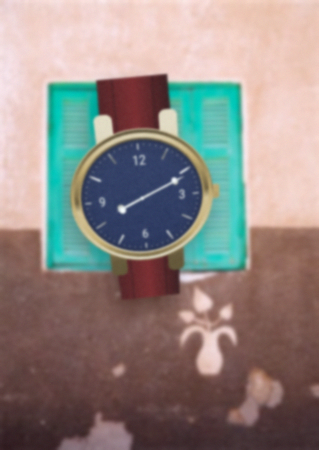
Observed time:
h=8 m=11
